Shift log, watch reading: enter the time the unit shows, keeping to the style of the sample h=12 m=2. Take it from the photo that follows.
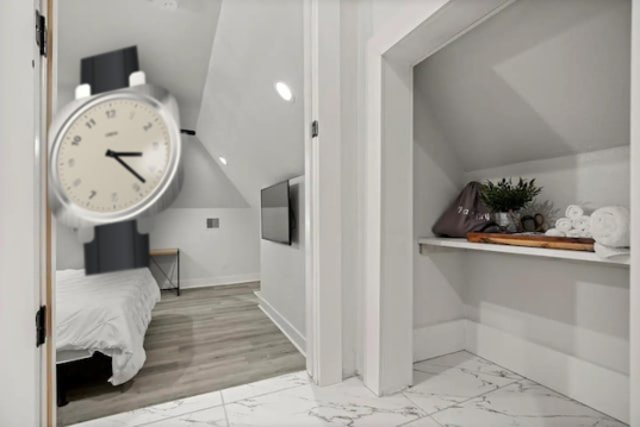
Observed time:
h=3 m=23
